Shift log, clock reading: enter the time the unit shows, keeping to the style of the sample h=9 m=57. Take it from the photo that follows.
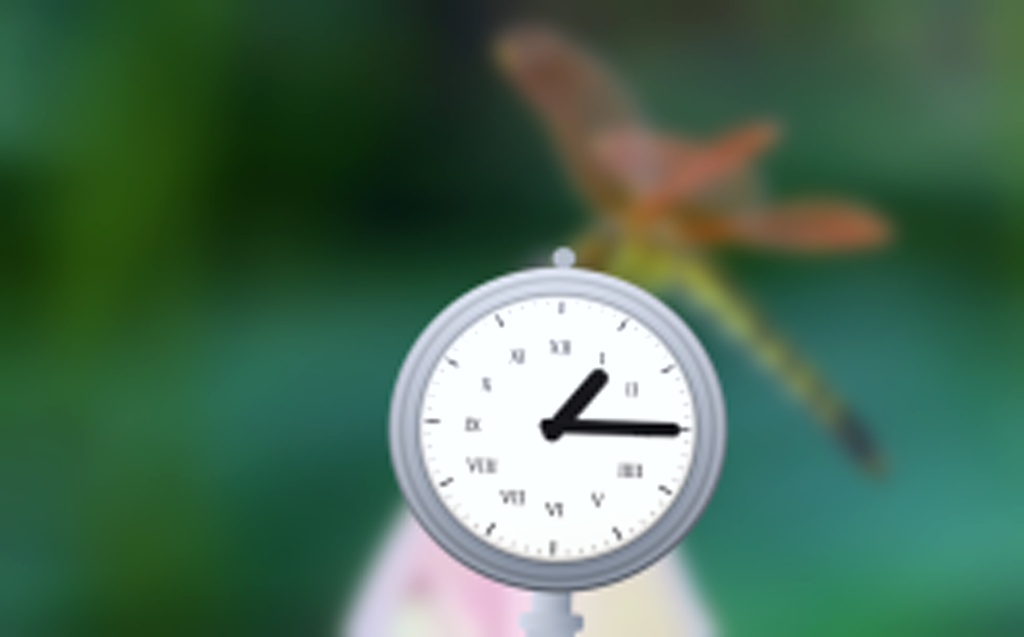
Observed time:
h=1 m=15
